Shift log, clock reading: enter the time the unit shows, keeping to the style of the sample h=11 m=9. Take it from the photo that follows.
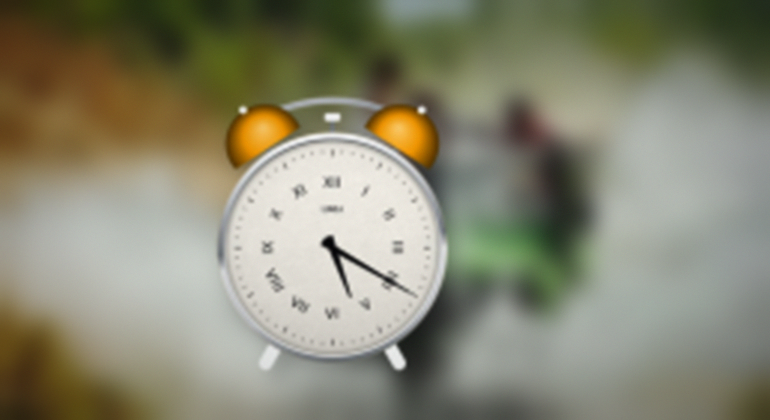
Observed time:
h=5 m=20
